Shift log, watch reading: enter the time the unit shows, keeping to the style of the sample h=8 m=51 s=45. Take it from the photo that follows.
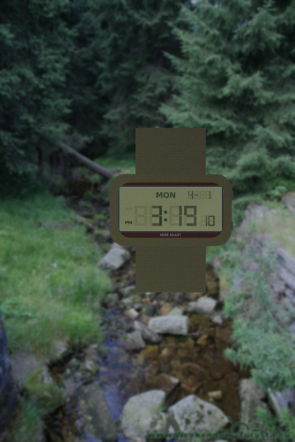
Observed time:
h=3 m=19 s=10
